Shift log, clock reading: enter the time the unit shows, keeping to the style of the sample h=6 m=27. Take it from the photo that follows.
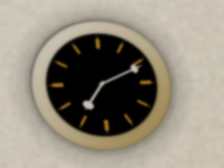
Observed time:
h=7 m=11
